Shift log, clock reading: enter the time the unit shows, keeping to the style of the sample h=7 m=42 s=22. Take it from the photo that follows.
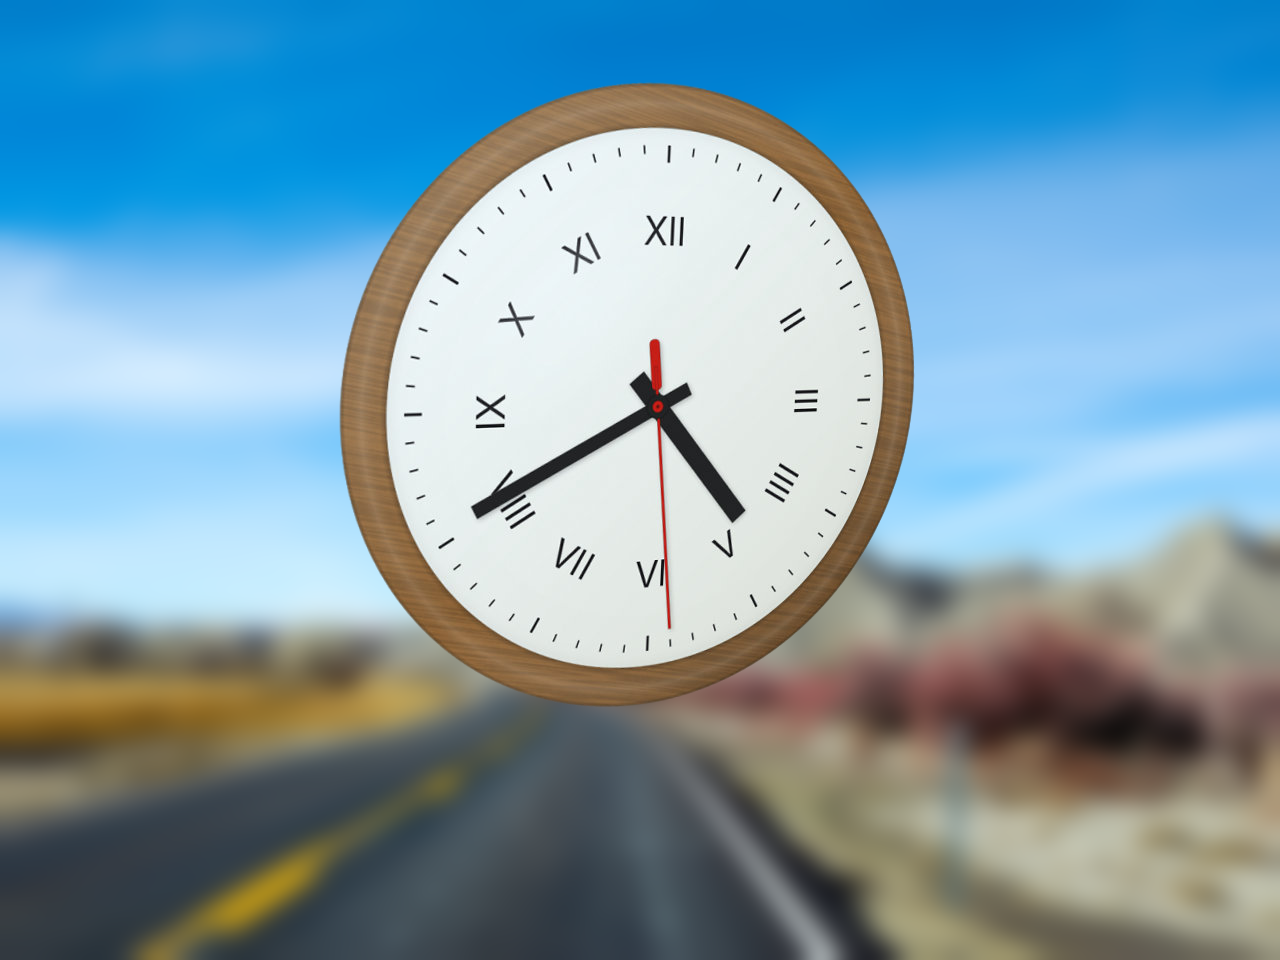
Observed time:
h=4 m=40 s=29
